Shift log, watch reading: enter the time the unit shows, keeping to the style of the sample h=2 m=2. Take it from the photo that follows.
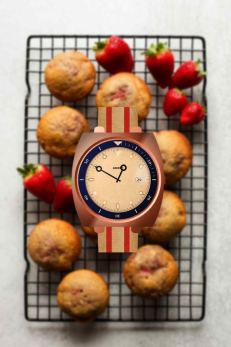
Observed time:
h=12 m=50
